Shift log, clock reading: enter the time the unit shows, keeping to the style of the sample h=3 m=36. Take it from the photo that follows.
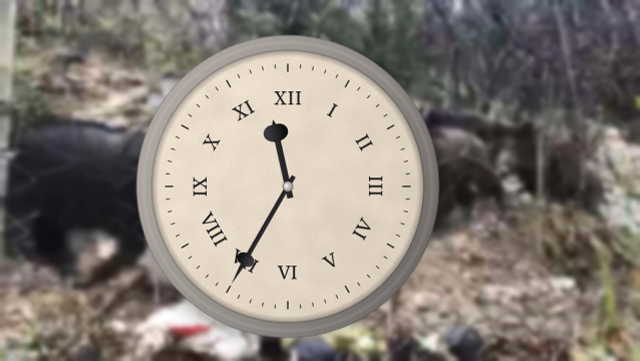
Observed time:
h=11 m=35
